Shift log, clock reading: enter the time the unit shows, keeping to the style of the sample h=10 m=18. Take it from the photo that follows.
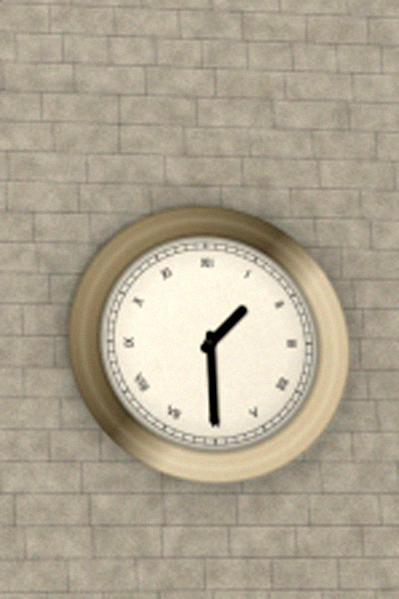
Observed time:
h=1 m=30
